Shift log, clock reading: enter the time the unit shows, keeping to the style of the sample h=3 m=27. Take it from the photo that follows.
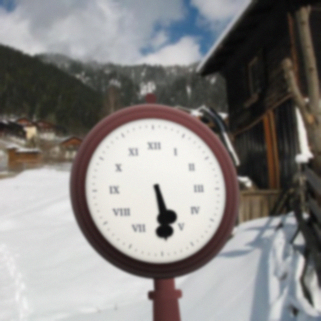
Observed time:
h=5 m=29
